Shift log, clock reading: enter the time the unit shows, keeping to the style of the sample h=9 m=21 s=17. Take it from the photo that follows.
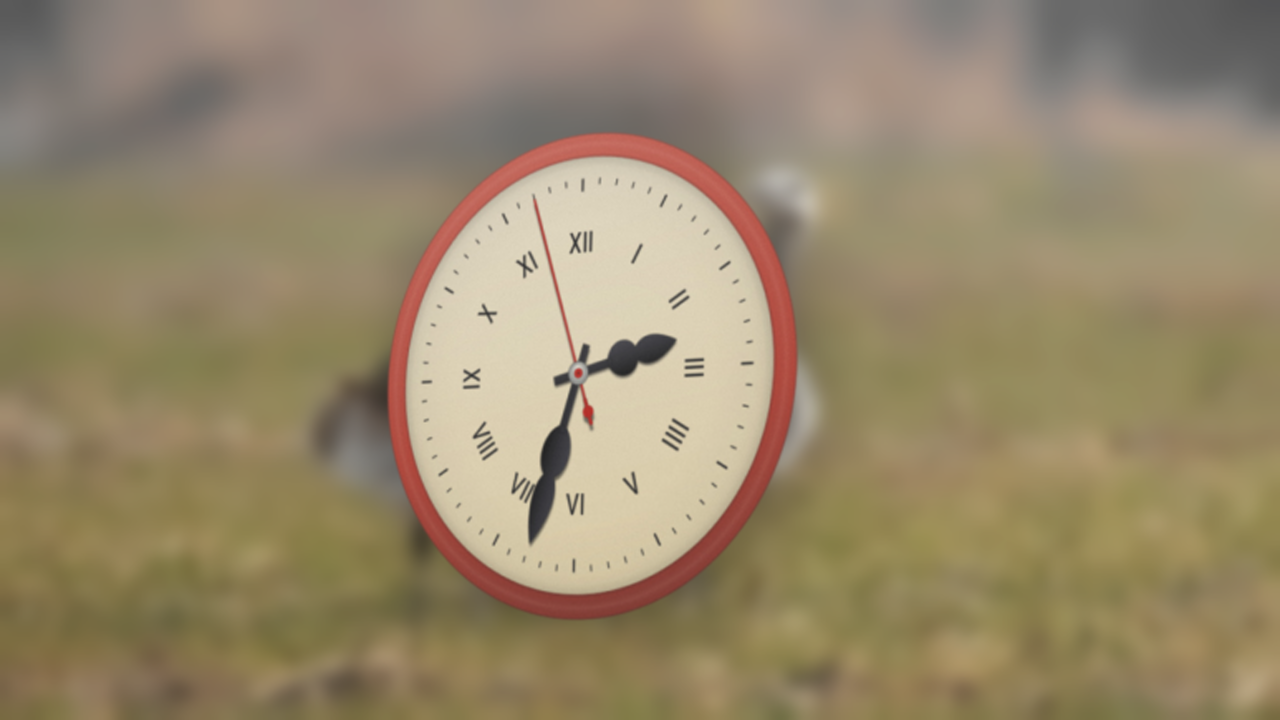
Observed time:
h=2 m=32 s=57
